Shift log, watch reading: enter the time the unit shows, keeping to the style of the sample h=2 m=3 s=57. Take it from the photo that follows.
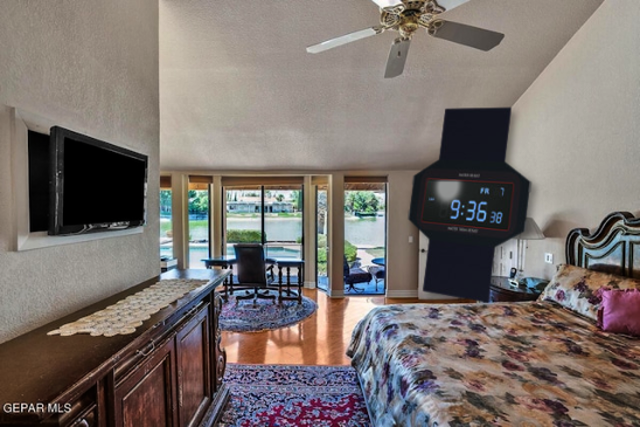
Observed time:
h=9 m=36 s=38
